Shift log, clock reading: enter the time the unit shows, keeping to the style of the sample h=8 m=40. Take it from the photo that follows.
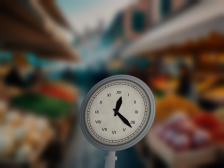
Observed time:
h=12 m=22
